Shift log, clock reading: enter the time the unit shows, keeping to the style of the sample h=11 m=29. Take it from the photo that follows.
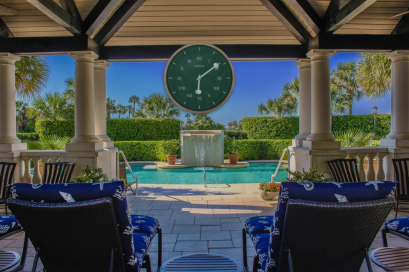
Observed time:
h=6 m=9
